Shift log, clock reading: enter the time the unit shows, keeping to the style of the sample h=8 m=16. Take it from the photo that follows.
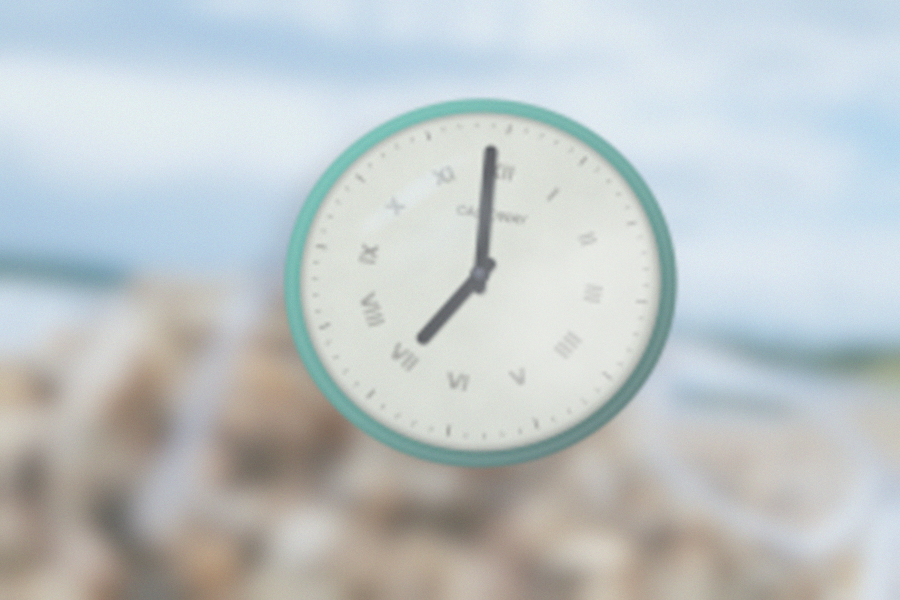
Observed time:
h=6 m=59
